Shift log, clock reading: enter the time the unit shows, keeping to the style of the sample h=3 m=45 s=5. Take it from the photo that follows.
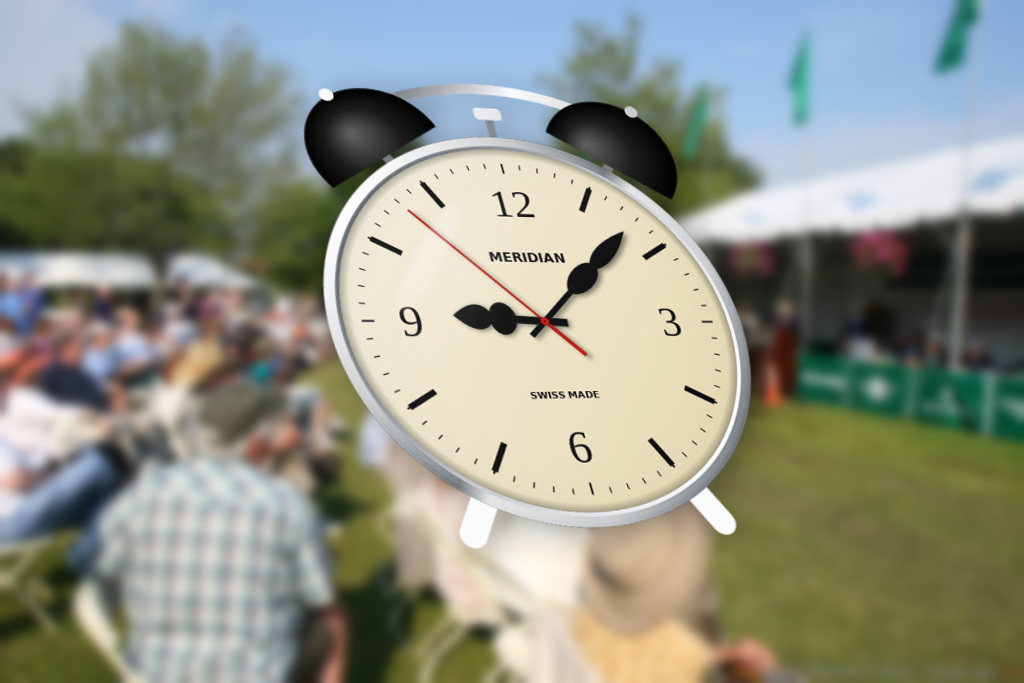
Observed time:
h=9 m=7 s=53
